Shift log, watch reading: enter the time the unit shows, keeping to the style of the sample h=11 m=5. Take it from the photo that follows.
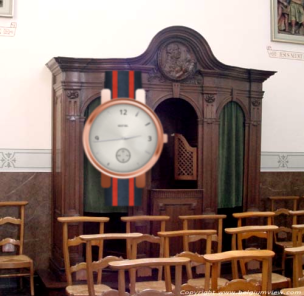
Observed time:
h=2 m=44
